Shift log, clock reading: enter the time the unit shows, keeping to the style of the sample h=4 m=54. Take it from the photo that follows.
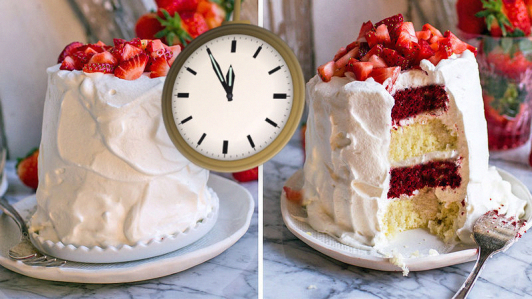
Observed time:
h=11 m=55
